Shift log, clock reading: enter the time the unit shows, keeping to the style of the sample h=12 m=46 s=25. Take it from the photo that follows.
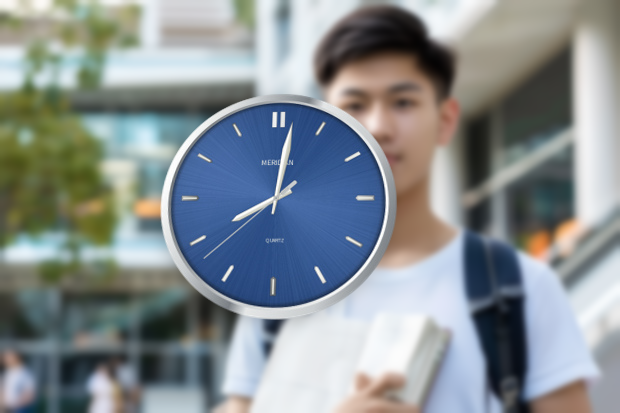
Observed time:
h=8 m=1 s=38
